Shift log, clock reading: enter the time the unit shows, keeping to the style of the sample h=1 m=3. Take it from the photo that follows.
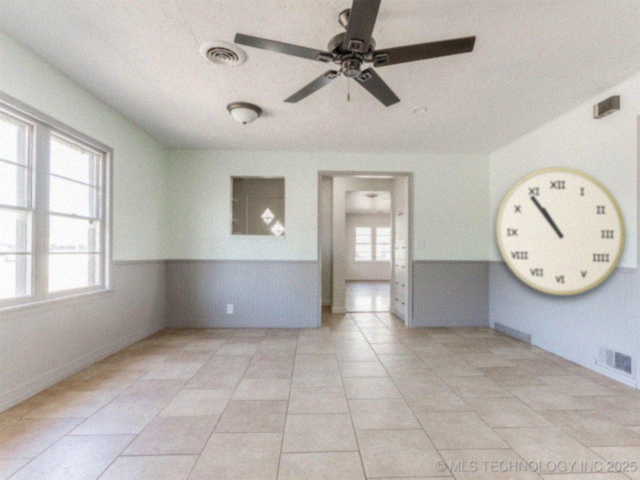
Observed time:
h=10 m=54
